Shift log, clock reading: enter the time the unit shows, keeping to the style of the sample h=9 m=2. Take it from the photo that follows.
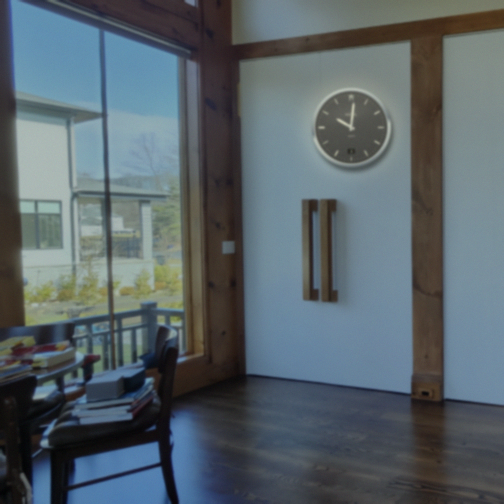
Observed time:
h=10 m=1
